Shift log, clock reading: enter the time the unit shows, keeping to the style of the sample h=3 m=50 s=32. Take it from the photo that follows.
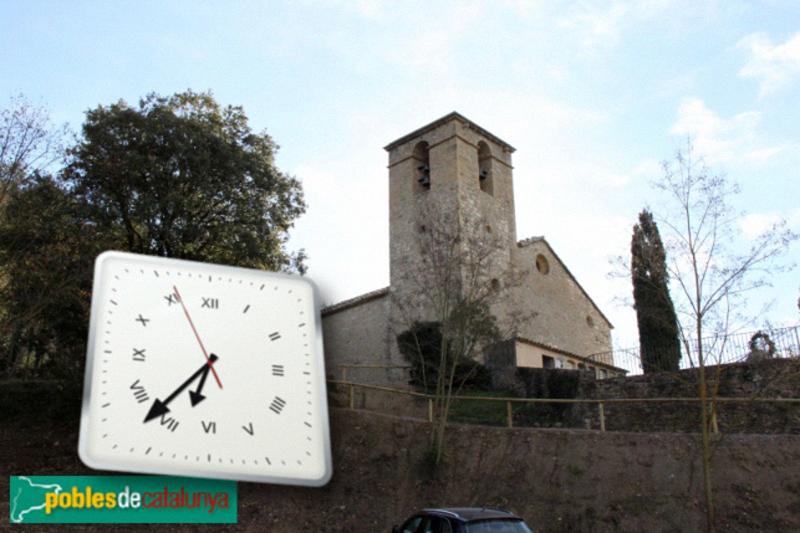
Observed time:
h=6 m=36 s=56
